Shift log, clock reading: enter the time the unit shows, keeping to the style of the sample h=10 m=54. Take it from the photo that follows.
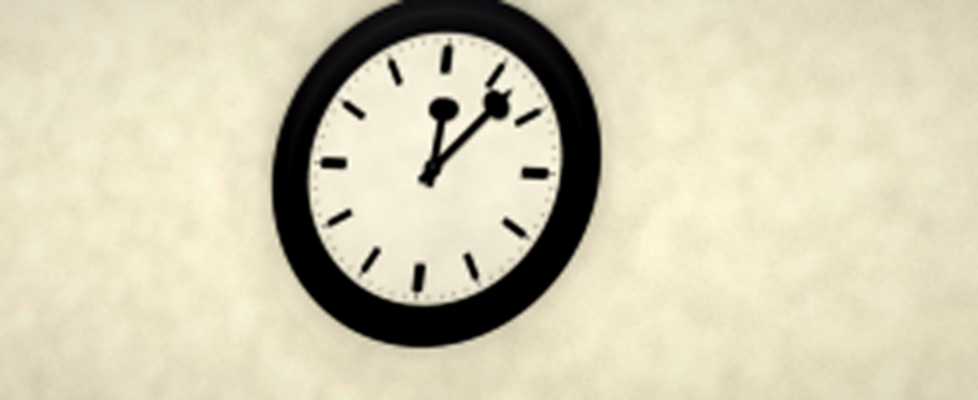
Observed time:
h=12 m=7
